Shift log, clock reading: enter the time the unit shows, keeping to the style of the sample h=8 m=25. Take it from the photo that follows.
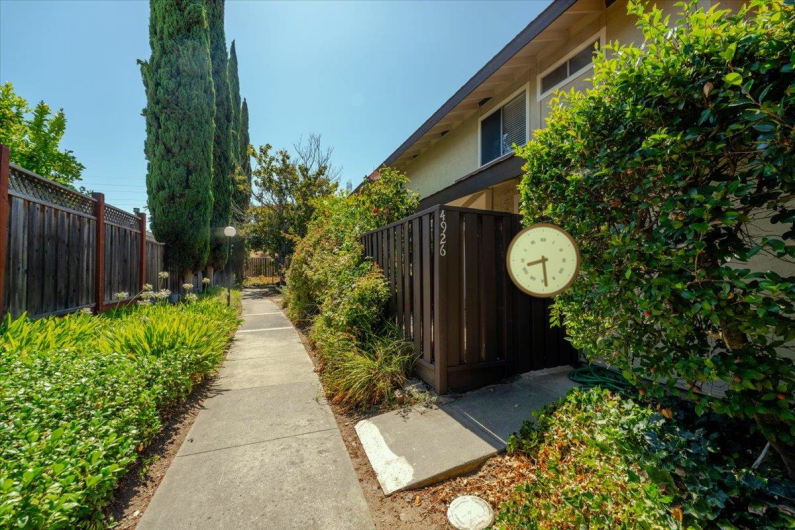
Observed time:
h=8 m=29
